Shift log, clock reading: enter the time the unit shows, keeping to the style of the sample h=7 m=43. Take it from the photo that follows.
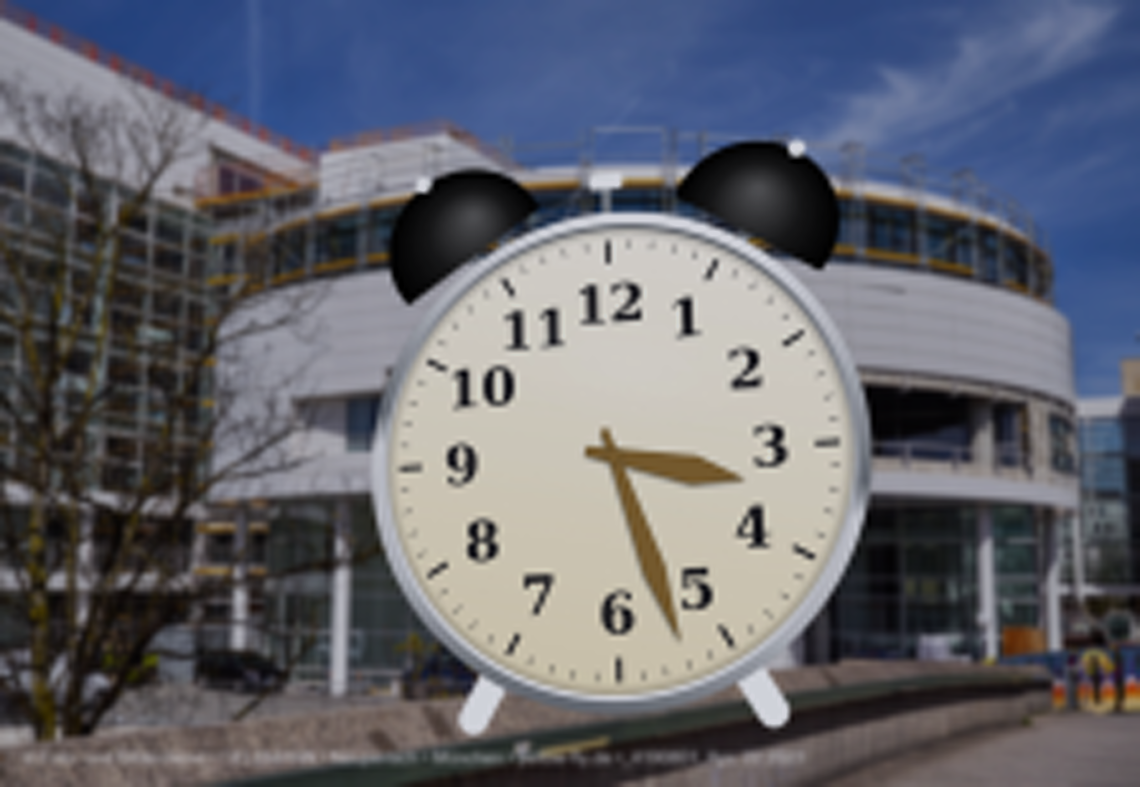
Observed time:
h=3 m=27
